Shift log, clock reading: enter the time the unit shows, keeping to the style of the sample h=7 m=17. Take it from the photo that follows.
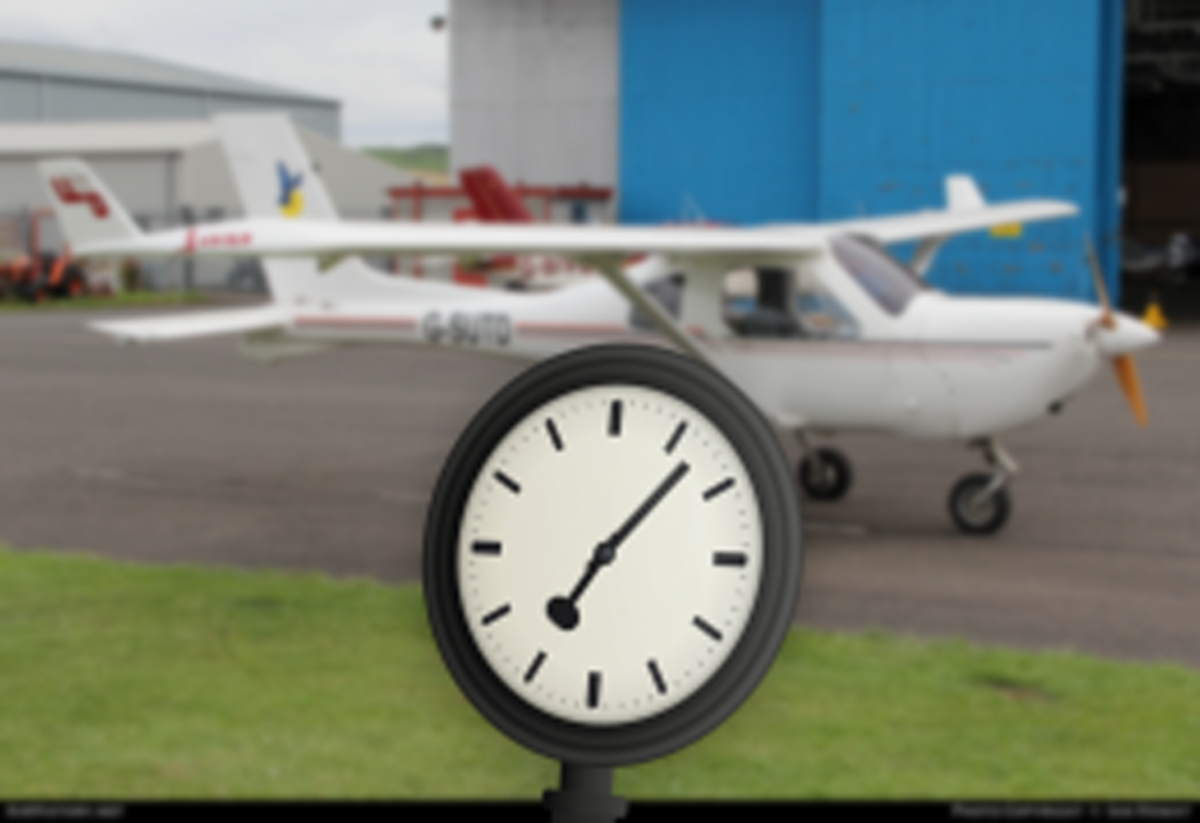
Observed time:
h=7 m=7
